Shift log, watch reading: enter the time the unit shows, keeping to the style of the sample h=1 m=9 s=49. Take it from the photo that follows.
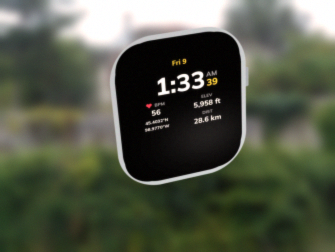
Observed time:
h=1 m=33 s=39
